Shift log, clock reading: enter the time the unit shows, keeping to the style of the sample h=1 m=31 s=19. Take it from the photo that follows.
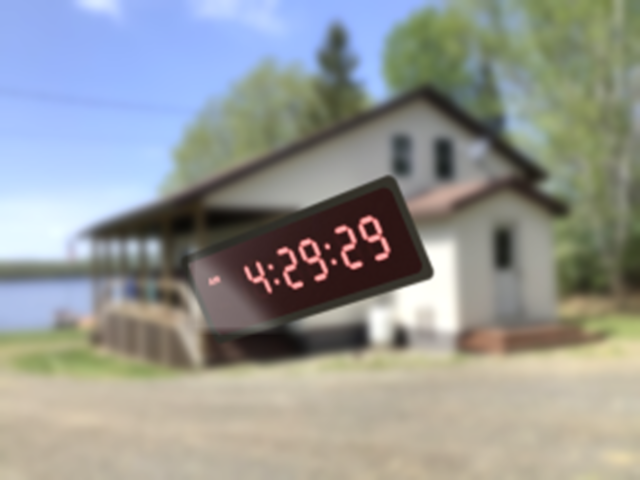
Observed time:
h=4 m=29 s=29
